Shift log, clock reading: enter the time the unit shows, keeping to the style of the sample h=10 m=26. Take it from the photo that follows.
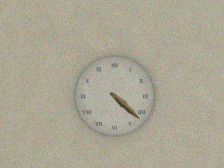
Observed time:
h=4 m=22
